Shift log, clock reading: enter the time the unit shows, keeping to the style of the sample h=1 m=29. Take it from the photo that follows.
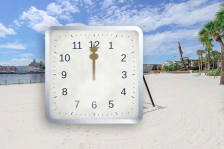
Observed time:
h=12 m=0
